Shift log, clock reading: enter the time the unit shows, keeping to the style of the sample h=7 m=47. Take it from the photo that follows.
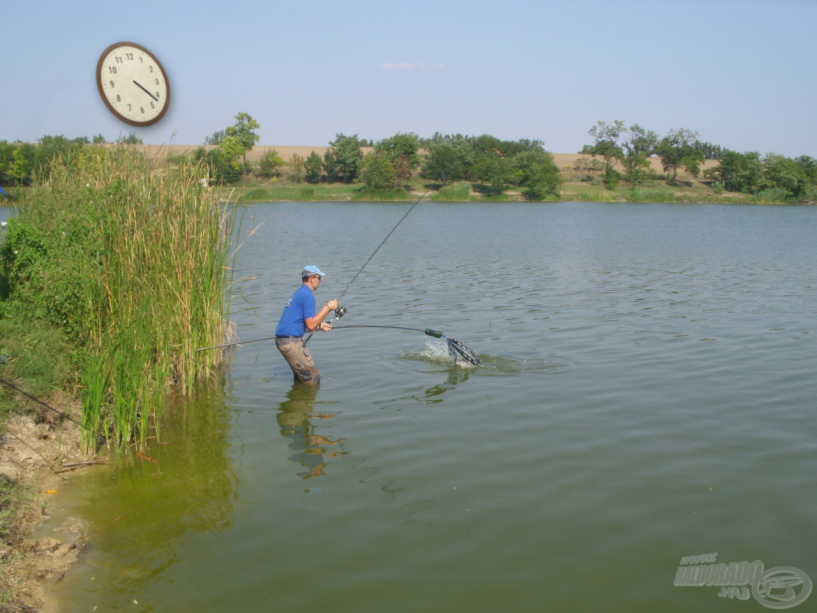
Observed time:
h=4 m=22
